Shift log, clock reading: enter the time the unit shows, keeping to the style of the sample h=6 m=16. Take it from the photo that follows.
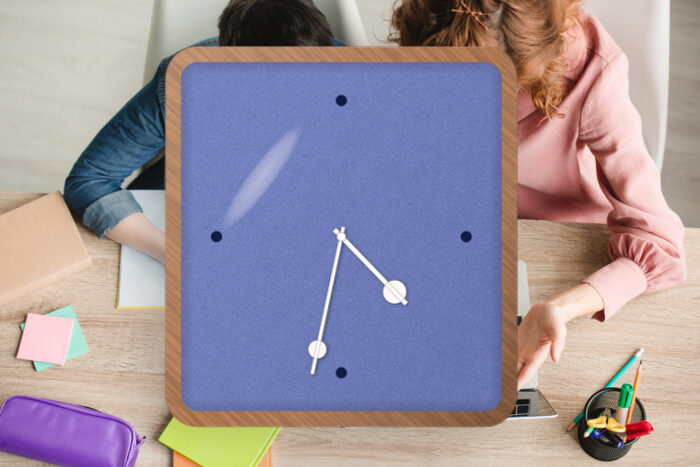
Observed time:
h=4 m=32
